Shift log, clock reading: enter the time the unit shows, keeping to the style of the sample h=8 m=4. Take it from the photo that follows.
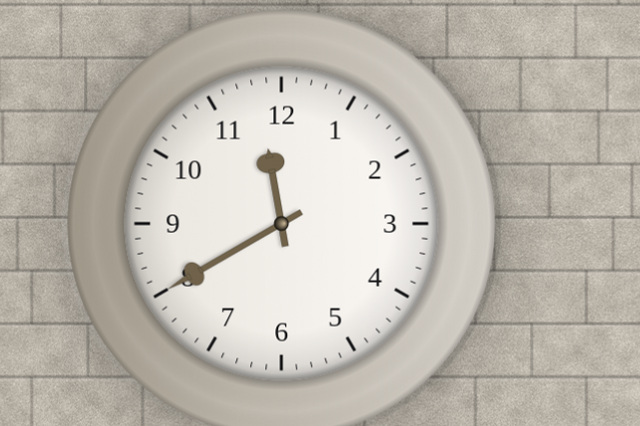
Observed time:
h=11 m=40
